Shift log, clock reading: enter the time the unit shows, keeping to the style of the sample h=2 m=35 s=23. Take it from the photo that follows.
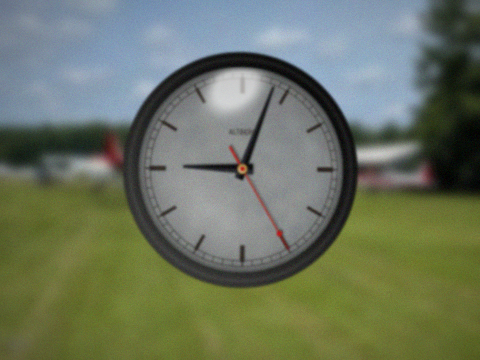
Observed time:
h=9 m=3 s=25
